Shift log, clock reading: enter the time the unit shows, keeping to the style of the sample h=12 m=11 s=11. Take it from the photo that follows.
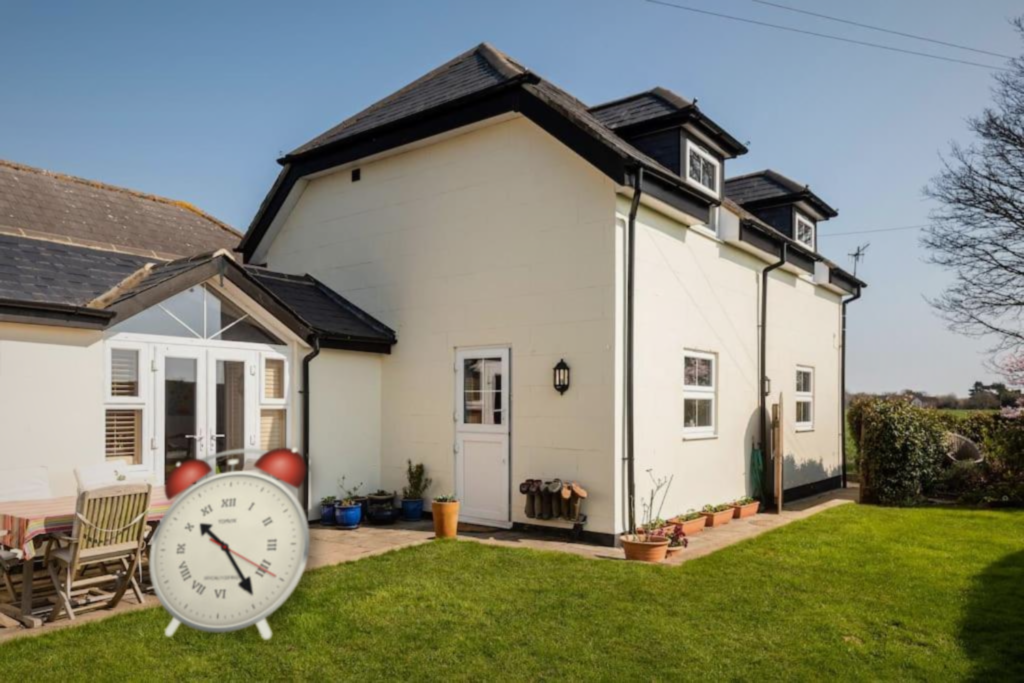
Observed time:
h=10 m=24 s=20
